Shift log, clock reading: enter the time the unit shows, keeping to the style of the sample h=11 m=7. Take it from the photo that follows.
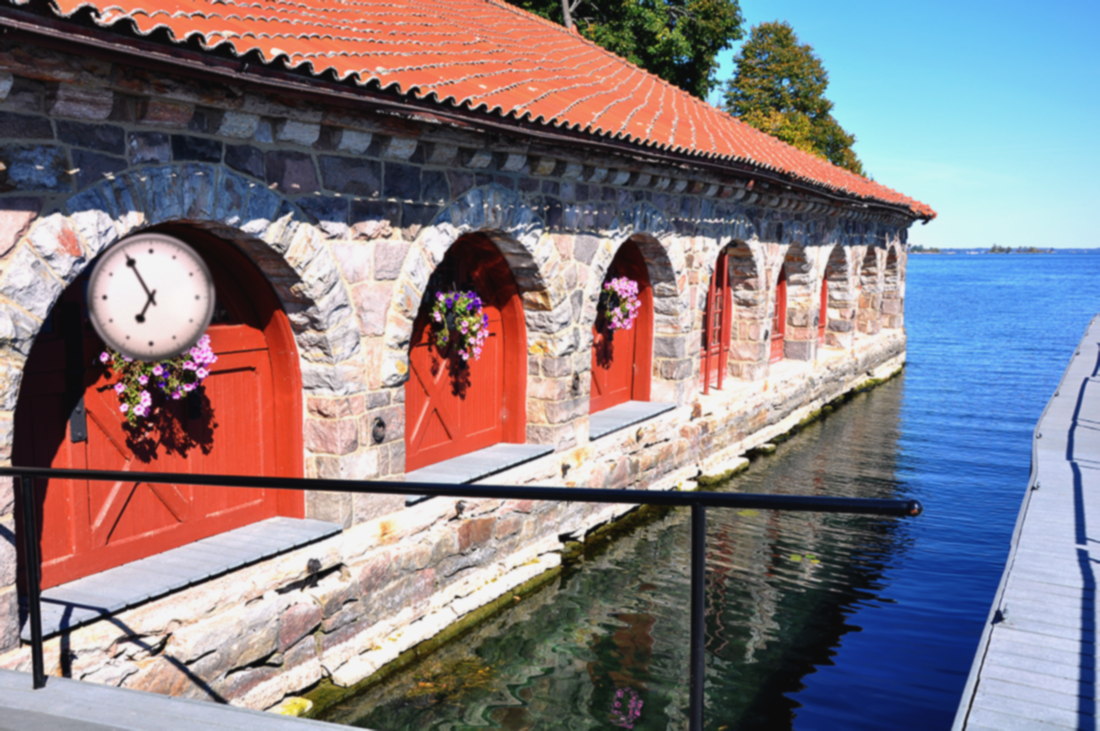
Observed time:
h=6 m=55
